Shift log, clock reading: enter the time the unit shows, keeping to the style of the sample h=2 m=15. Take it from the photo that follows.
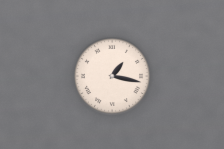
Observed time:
h=1 m=17
